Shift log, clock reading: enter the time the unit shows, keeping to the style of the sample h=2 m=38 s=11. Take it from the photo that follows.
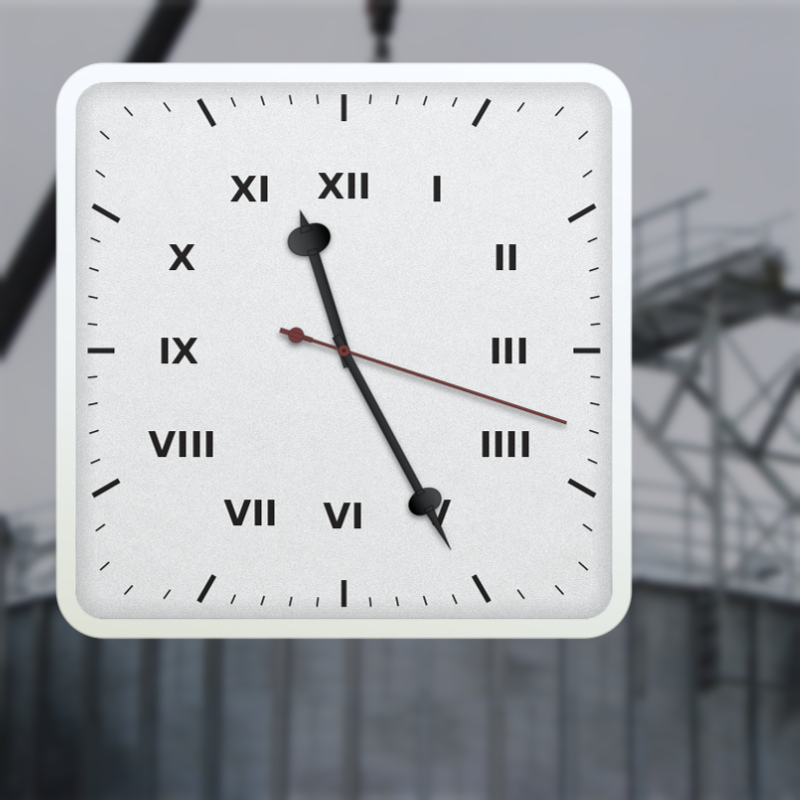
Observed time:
h=11 m=25 s=18
